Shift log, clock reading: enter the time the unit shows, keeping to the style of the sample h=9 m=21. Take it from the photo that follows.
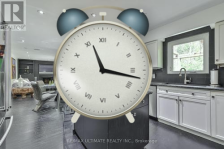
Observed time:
h=11 m=17
